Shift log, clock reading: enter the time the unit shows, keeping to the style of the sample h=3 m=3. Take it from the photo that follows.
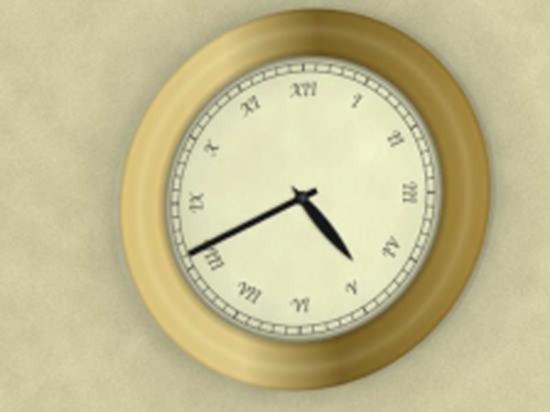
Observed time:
h=4 m=41
